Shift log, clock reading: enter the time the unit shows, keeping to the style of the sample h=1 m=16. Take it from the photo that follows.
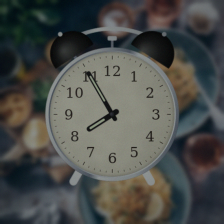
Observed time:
h=7 m=55
